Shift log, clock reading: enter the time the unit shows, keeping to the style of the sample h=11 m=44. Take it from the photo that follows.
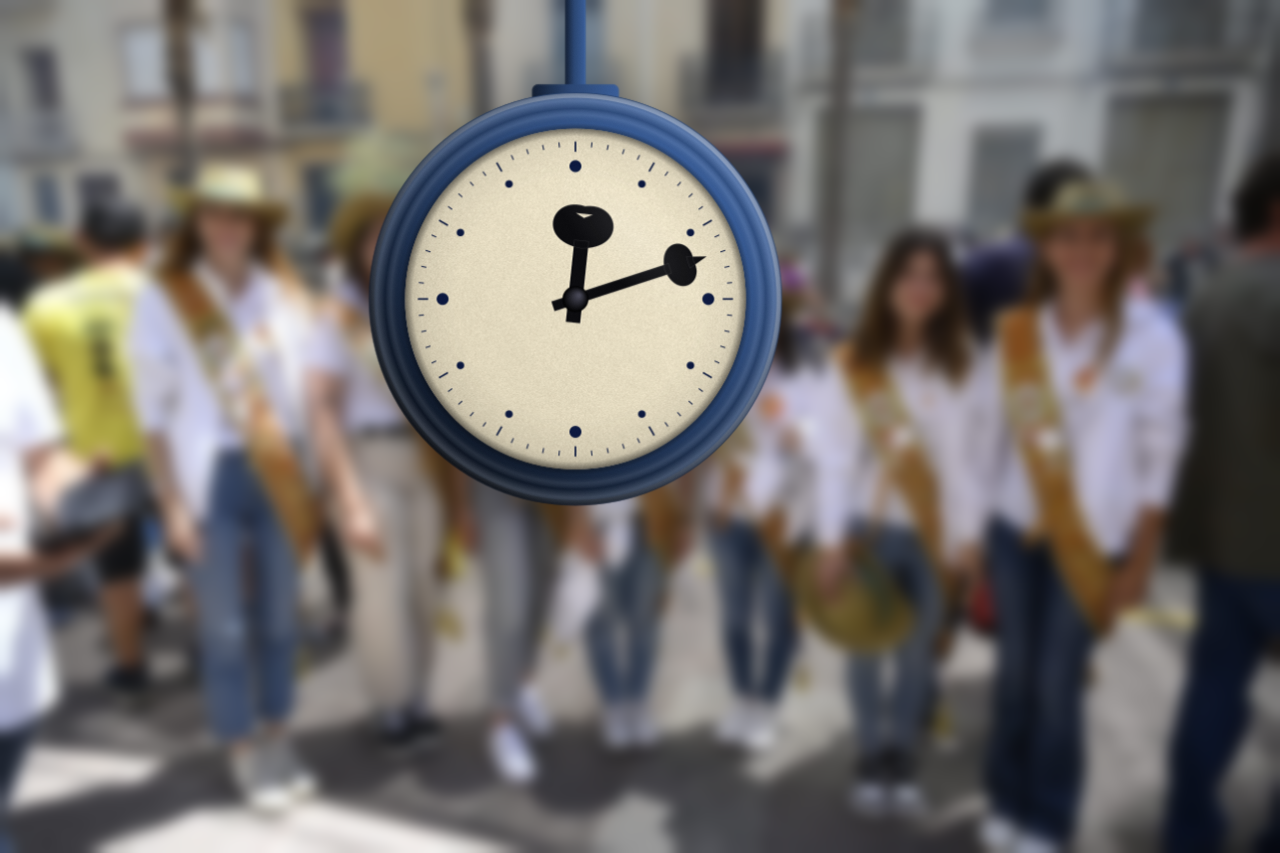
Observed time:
h=12 m=12
